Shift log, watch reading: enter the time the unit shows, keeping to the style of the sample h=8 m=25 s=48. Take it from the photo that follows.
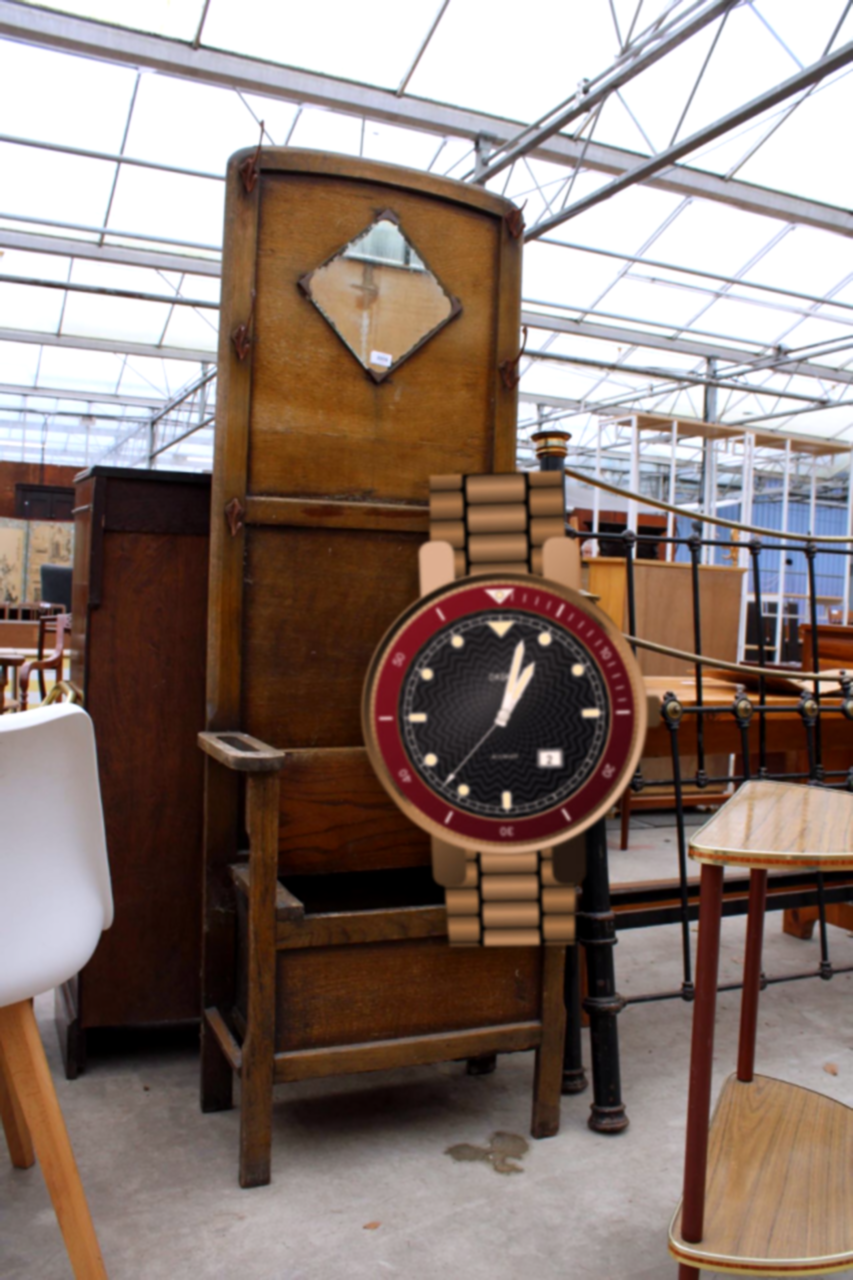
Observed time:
h=1 m=2 s=37
